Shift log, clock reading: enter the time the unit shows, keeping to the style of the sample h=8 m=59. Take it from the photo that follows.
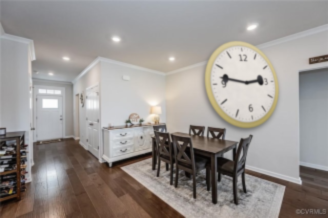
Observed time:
h=2 m=47
